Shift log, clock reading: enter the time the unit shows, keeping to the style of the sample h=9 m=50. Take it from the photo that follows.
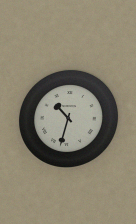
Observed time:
h=10 m=32
